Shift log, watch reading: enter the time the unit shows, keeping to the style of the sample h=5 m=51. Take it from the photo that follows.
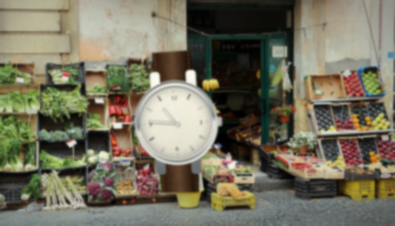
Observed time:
h=10 m=46
